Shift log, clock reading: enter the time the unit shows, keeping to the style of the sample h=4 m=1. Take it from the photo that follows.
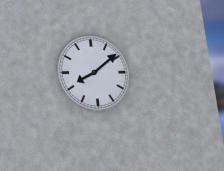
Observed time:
h=8 m=9
